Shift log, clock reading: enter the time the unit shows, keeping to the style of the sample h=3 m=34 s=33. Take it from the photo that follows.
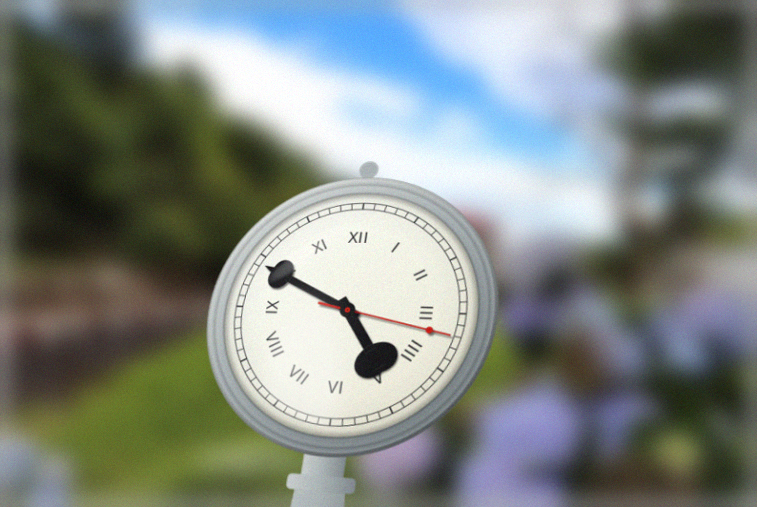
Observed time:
h=4 m=49 s=17
